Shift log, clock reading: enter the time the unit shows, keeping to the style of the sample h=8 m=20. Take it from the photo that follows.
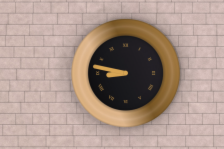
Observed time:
h=8 m=47
